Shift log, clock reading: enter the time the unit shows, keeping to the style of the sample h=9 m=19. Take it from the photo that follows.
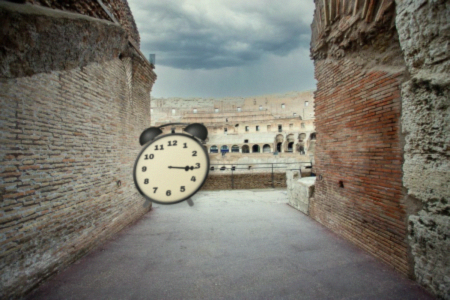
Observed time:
h=3 m=16
